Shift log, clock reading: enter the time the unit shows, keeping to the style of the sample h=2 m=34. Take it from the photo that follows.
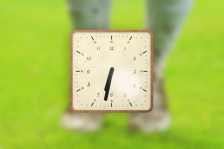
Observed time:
h=6 m=32
